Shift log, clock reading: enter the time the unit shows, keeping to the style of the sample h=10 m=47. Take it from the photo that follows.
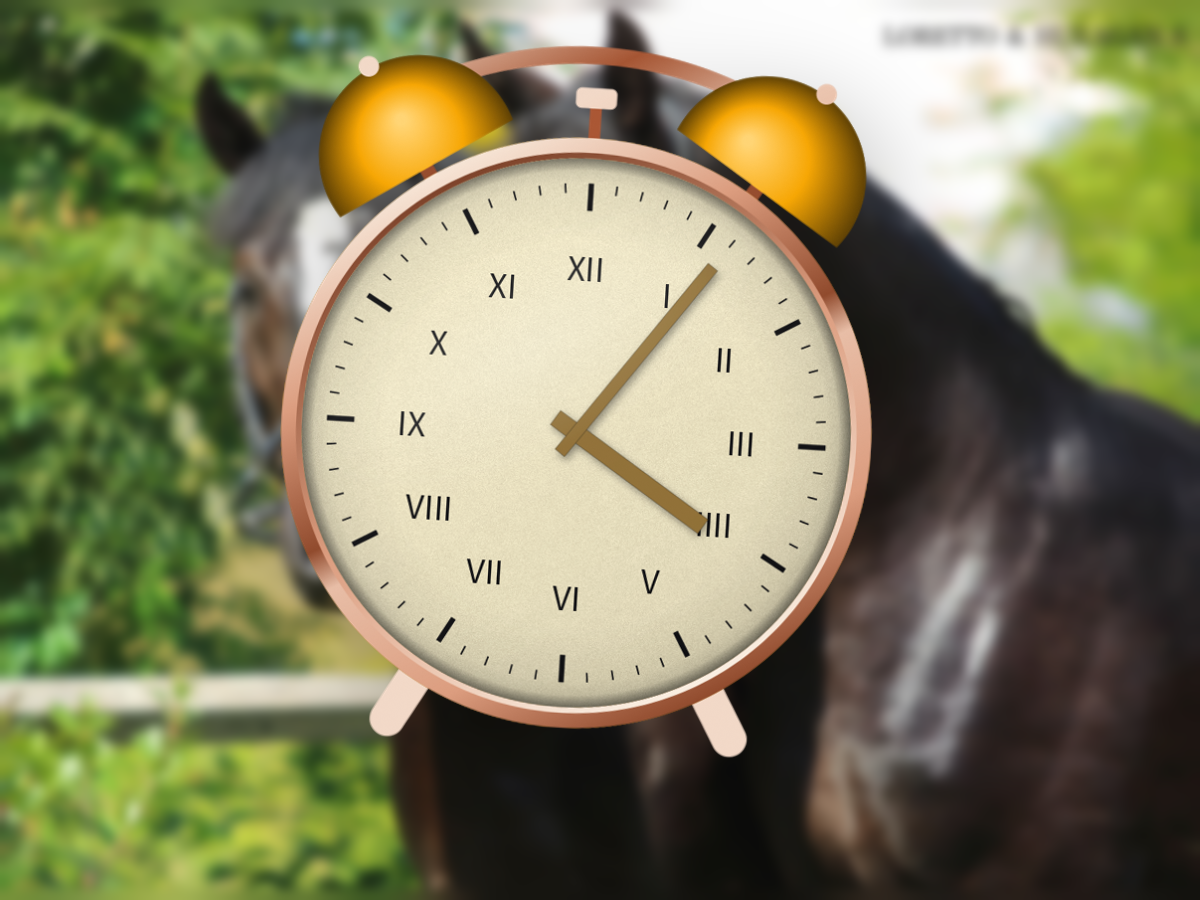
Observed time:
h=4 m=6
